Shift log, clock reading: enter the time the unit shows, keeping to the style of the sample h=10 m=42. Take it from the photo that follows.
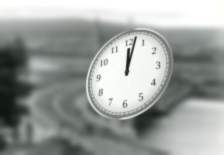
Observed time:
h=12 m=2
